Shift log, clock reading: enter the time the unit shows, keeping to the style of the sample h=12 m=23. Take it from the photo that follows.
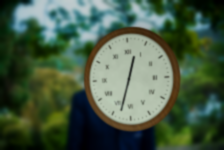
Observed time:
h=12 m=33
